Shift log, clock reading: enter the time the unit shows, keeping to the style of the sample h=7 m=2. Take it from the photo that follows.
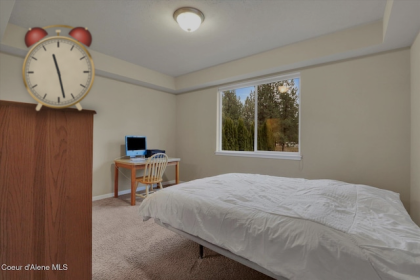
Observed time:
h=11 m=28
